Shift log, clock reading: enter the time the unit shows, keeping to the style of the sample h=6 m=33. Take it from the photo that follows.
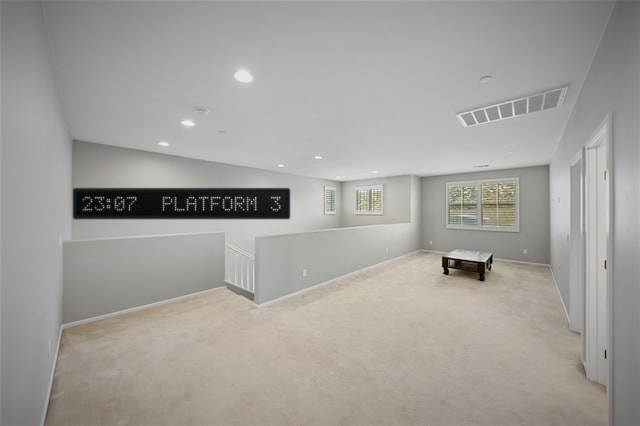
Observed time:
h=23 m=7
